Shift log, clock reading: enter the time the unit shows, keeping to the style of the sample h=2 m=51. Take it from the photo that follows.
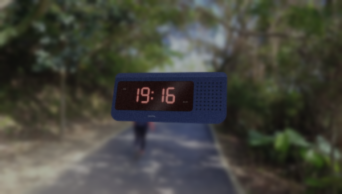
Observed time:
h=19 m=16
